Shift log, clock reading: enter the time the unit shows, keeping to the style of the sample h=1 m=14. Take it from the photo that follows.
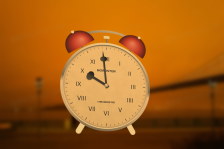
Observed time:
h=9 m=59
